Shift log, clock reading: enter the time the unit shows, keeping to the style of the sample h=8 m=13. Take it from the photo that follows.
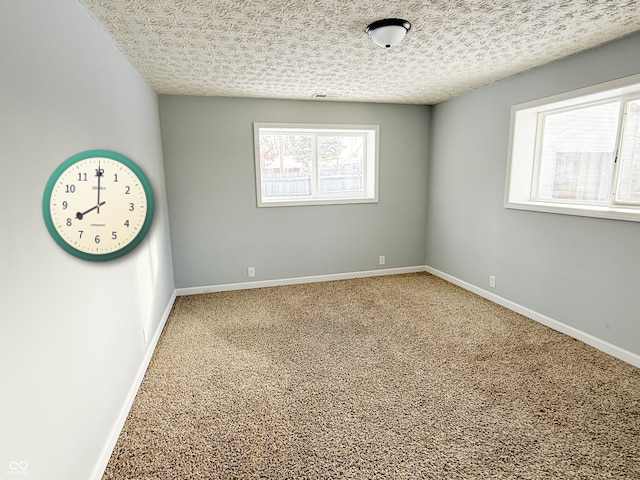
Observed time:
h=8 m=0
